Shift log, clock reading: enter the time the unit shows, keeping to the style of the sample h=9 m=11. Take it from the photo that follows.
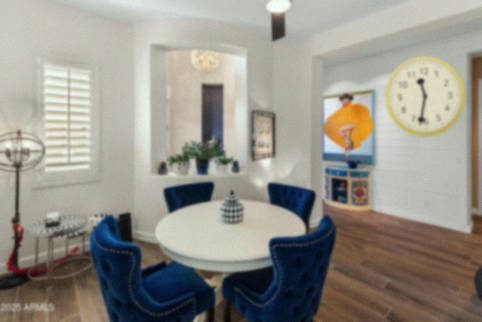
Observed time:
h=11 m=32
